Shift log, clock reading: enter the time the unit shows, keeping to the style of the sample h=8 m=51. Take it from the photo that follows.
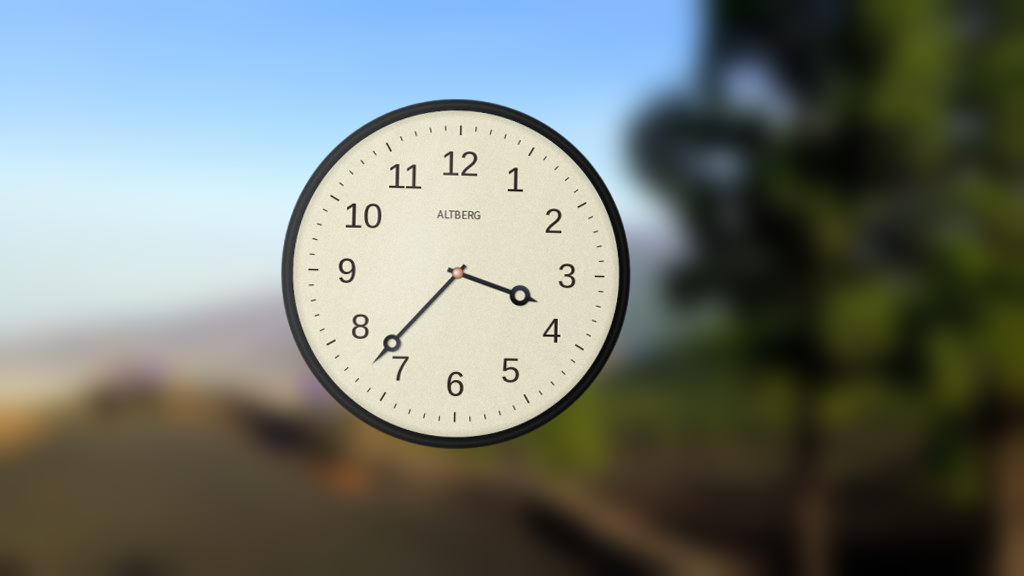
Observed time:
h=3 m=37
